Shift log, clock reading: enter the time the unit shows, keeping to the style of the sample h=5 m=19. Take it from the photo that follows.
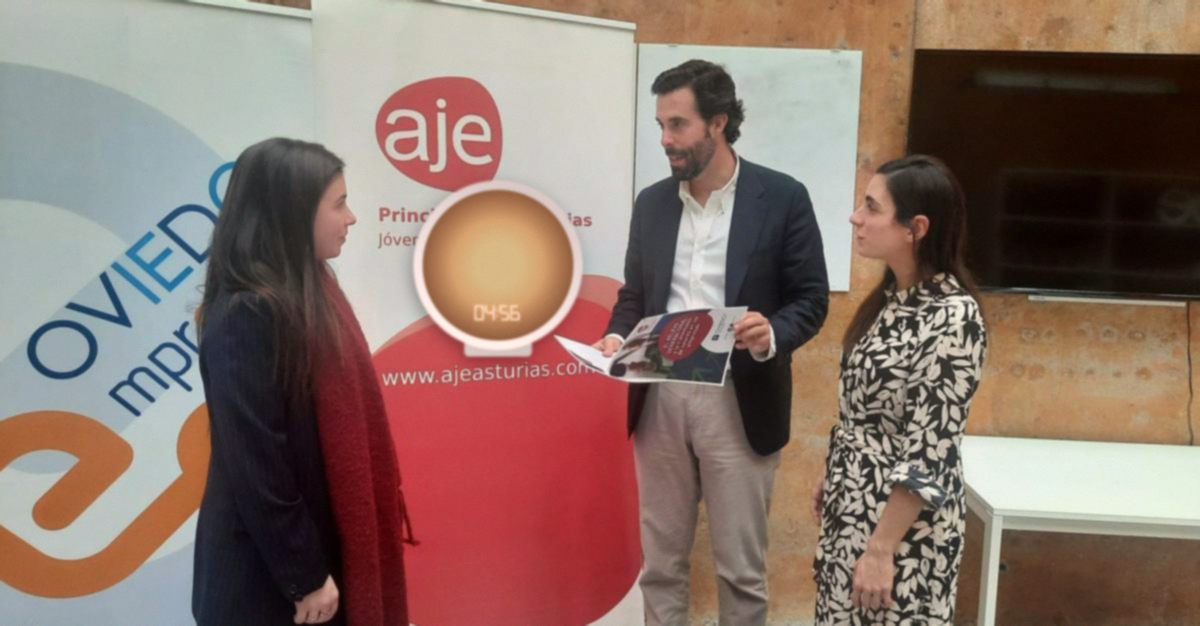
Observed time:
h=4 m=56
